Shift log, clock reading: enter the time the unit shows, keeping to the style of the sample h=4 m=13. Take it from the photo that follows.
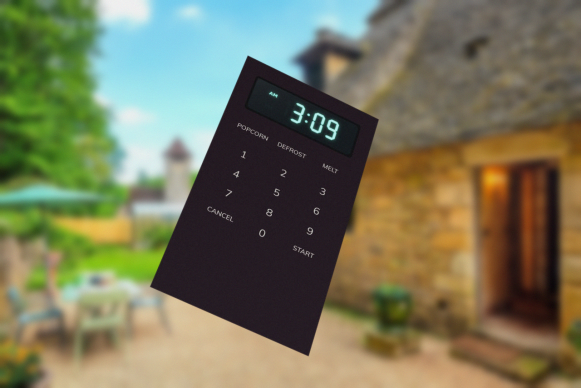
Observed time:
h=3 m=9
